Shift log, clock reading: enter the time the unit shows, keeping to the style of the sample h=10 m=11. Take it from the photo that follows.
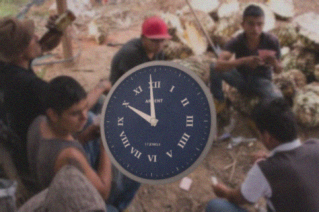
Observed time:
h=9 m=59
